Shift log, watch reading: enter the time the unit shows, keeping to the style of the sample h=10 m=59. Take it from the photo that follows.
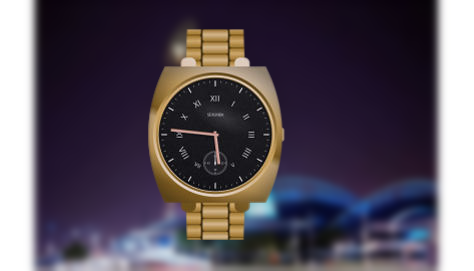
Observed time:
h=5 m=46
